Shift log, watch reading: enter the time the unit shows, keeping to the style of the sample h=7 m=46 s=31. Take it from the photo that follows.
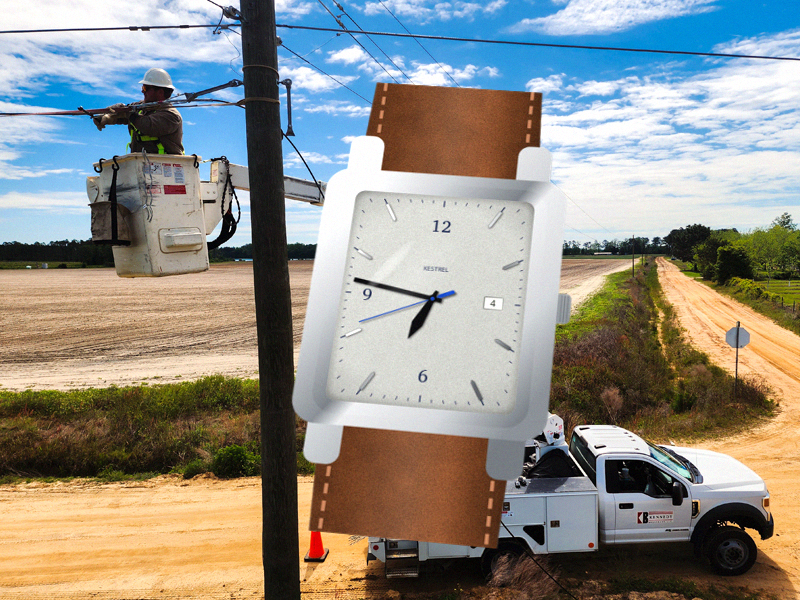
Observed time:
h=6 m=46 s=41
